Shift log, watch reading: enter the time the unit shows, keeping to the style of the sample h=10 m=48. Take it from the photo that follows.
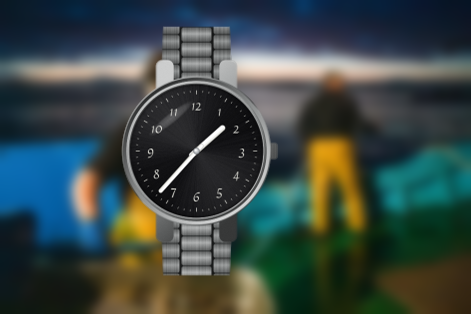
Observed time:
h=1 m=37
